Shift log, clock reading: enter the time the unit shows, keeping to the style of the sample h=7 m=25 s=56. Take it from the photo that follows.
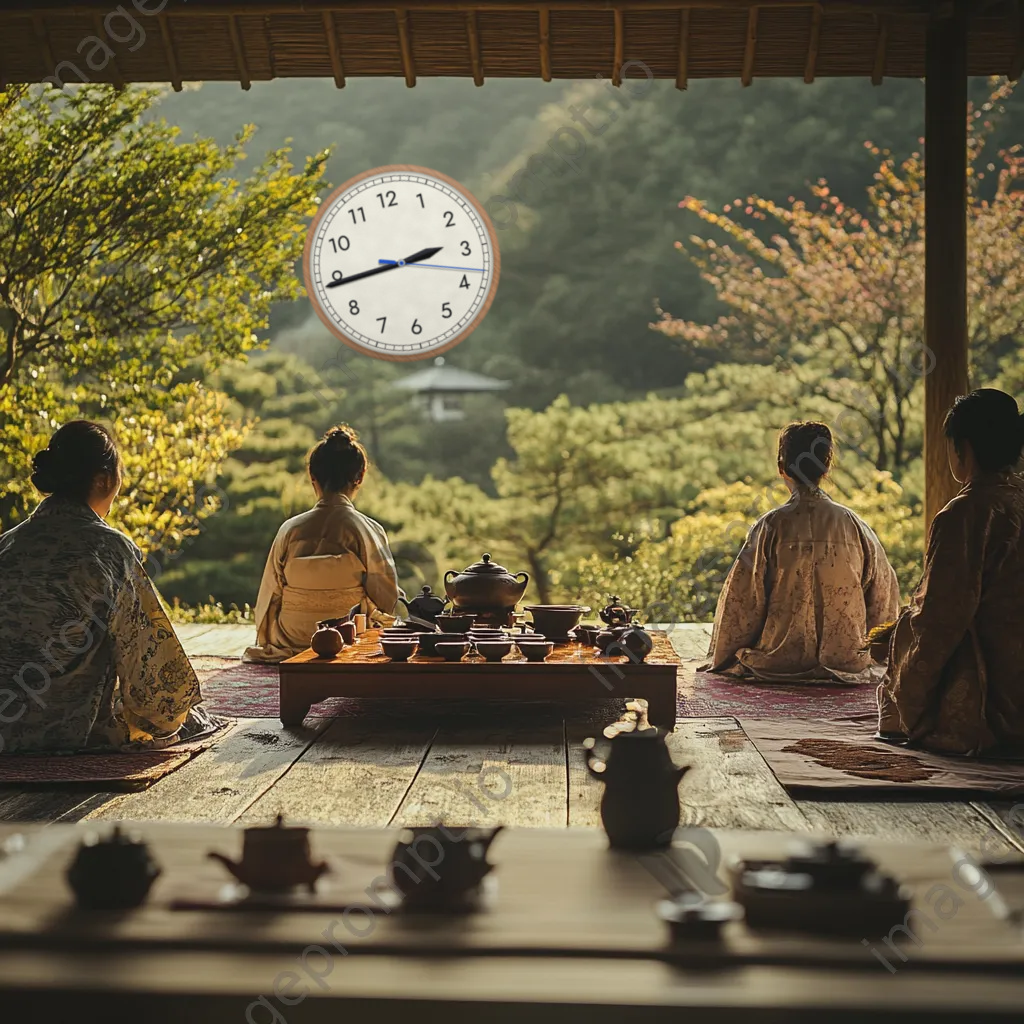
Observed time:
h=2 m=44 s=18
